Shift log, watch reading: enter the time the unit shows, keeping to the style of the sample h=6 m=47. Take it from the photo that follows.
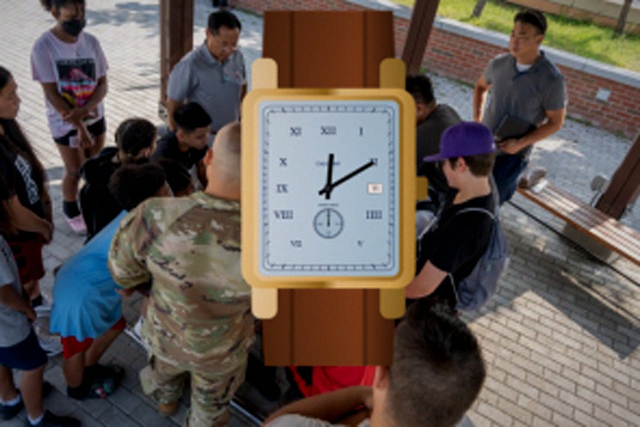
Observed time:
h=12 m=10
